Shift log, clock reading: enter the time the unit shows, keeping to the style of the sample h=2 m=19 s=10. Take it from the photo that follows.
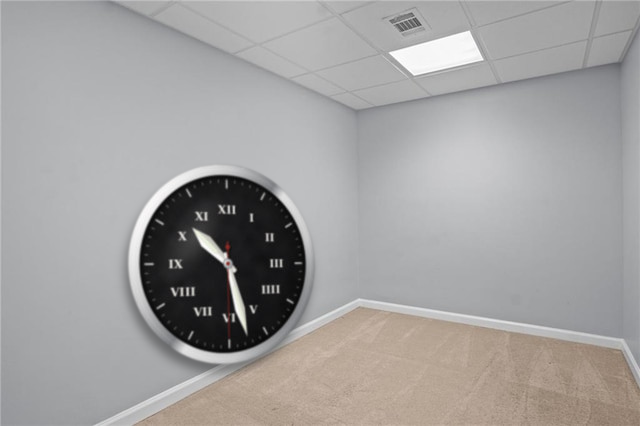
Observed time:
h=10 m=27 s=30
